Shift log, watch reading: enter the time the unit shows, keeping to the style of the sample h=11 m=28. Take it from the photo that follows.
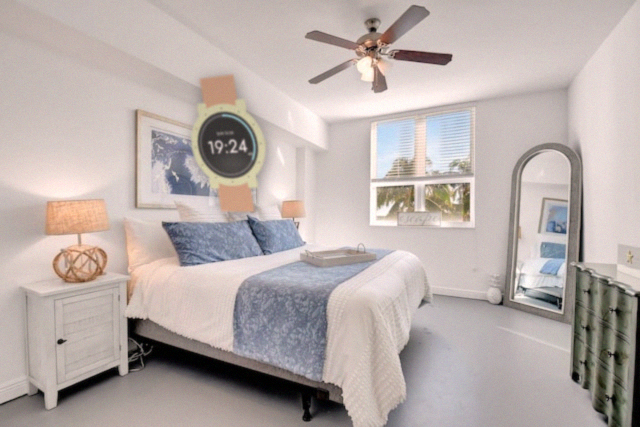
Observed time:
h=19 m=24
